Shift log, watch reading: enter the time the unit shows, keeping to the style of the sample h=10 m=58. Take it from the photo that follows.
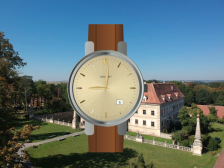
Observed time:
h=9 m=1
